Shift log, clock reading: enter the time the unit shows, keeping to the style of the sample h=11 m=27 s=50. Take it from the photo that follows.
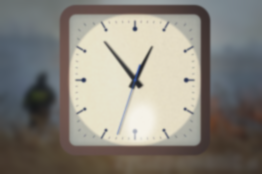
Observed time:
h=12 m=53 s=33
